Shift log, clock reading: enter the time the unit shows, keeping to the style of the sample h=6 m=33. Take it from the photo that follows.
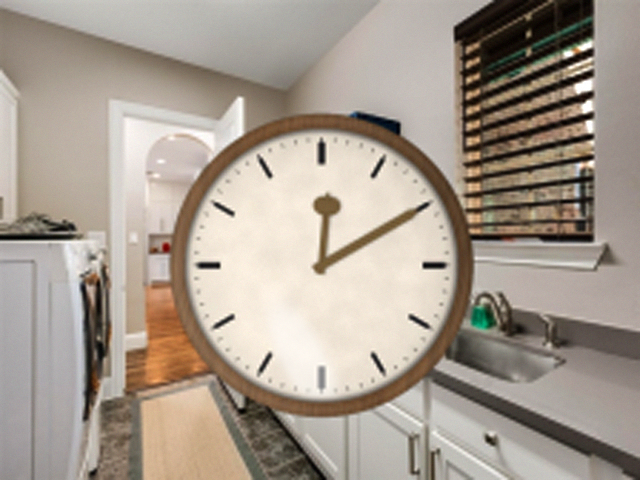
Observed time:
h=12 m=10
